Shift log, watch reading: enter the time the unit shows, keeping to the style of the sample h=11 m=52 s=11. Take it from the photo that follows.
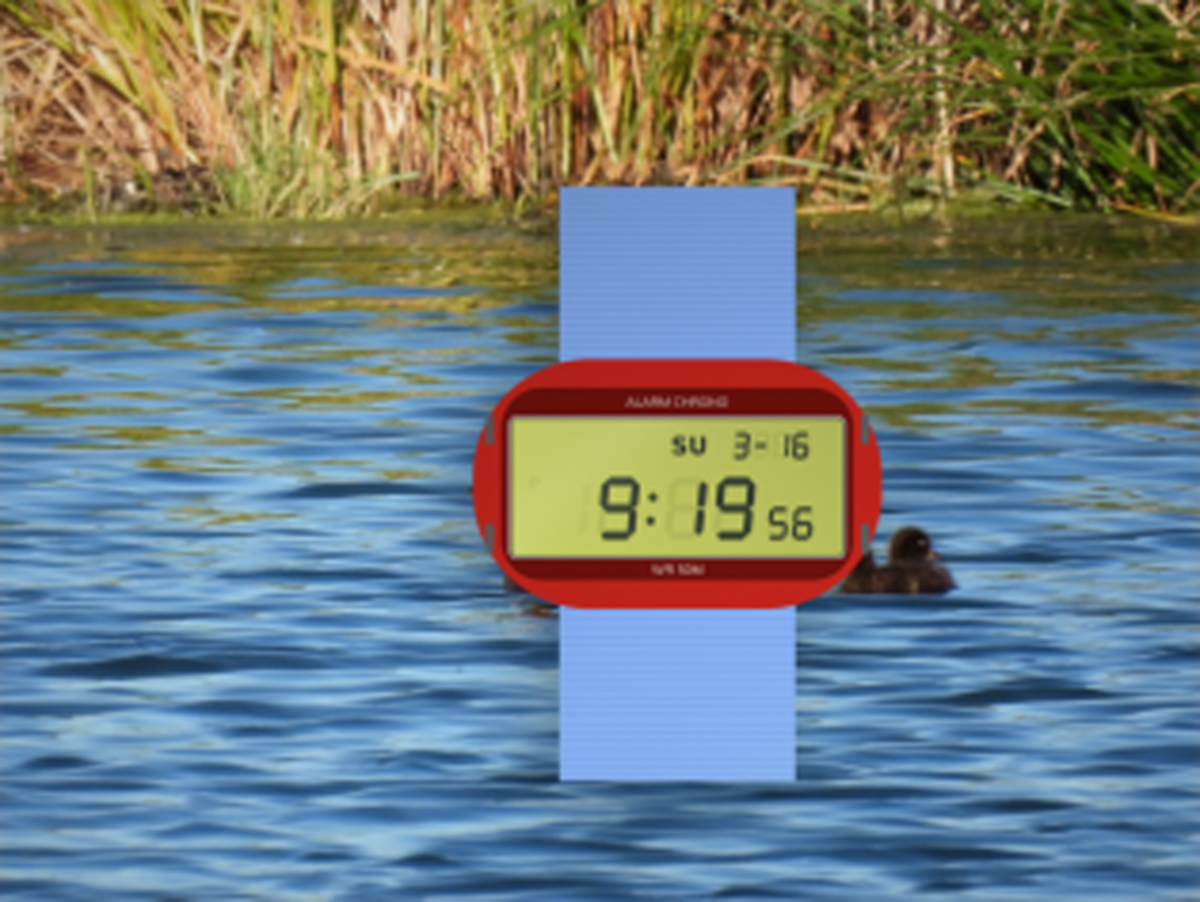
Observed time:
h=9 m=19 s=56
